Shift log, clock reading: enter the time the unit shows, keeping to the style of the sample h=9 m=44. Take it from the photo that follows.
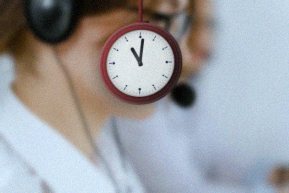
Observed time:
h=11 m=1
